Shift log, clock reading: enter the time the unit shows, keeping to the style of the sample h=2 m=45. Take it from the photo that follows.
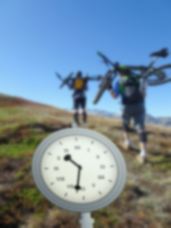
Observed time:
h=10 m=32
